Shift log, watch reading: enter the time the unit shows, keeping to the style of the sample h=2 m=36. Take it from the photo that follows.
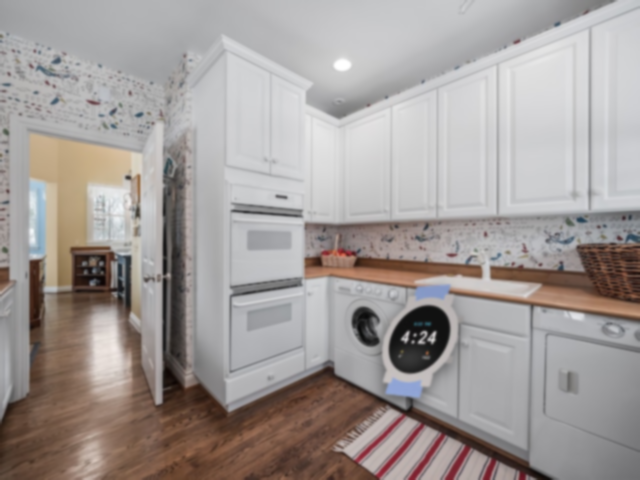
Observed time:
h=4 m=24
